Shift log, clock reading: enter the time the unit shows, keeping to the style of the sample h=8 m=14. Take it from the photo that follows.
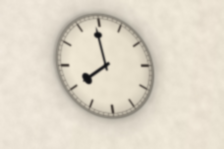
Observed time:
h=7 m=59
